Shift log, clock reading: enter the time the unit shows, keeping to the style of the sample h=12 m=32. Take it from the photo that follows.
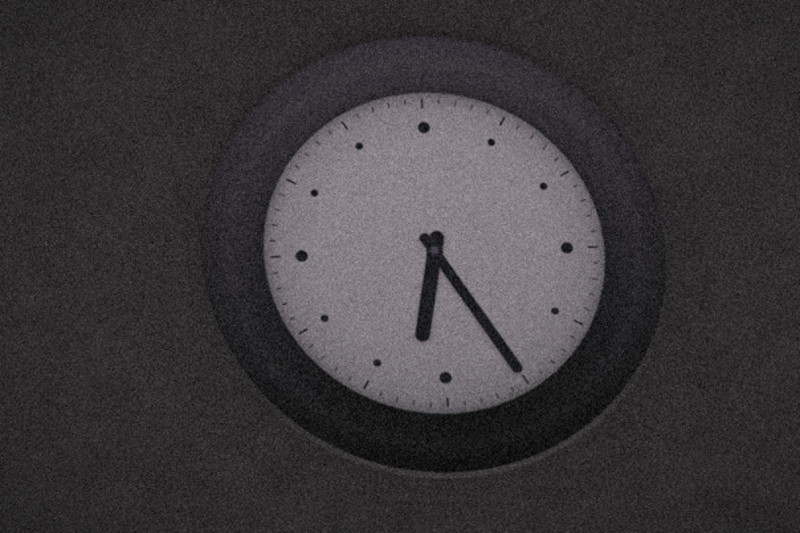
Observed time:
h=6 m=25
